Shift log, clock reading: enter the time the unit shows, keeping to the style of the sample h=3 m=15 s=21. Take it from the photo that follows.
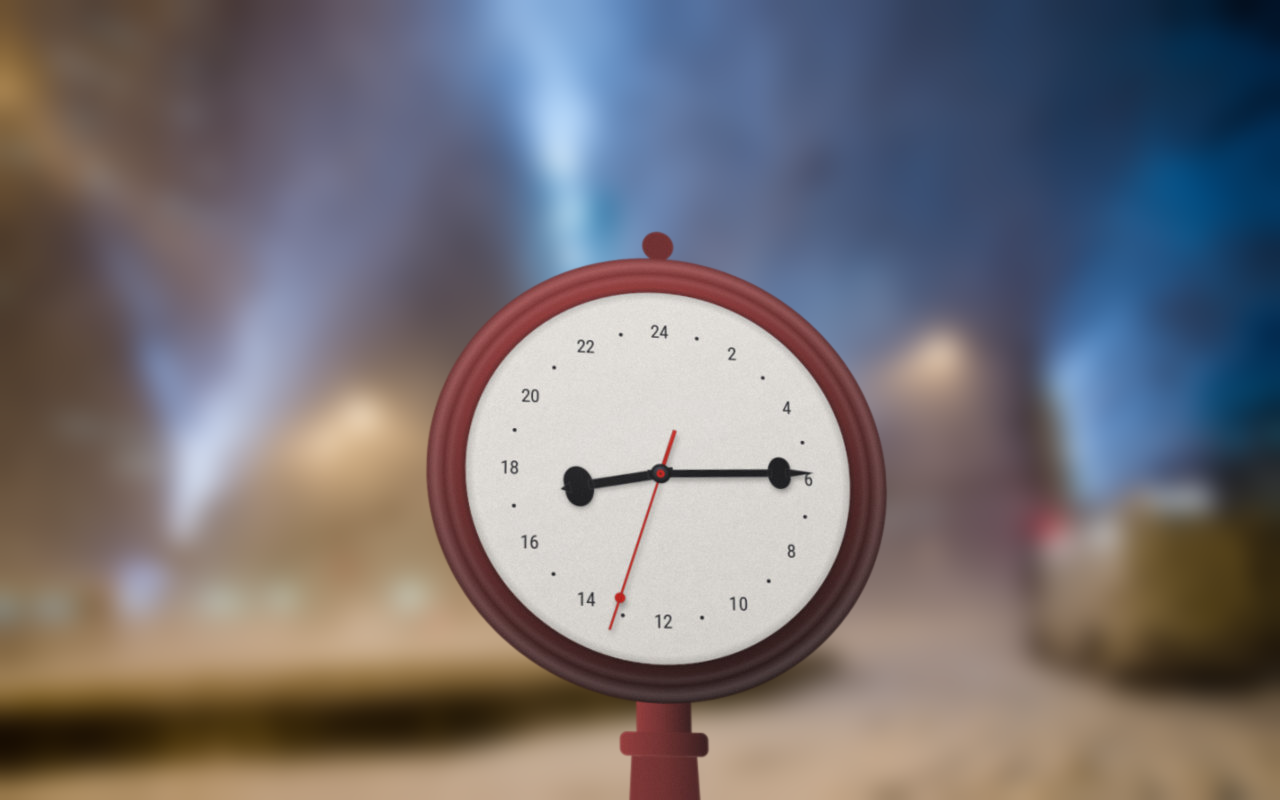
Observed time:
h=17 m=14 s=33
